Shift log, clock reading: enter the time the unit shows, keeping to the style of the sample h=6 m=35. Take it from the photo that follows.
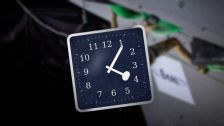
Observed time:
h=4 m=6
